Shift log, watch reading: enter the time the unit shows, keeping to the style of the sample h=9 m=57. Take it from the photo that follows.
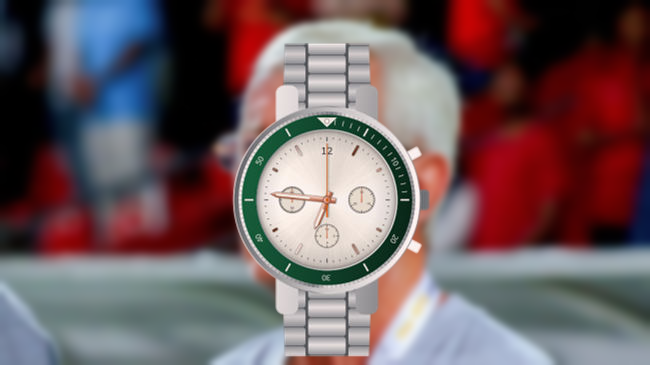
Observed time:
h=6 m=46
